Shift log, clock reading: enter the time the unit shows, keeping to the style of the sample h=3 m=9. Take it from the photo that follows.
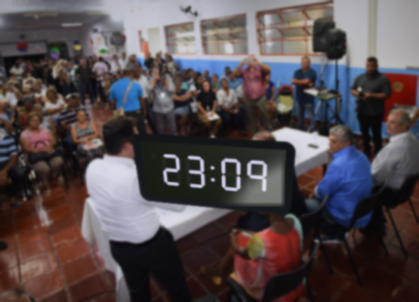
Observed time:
h=23 m=9
